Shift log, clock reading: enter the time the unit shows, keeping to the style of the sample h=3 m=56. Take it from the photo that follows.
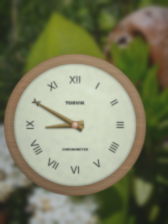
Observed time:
h=8 m=50
